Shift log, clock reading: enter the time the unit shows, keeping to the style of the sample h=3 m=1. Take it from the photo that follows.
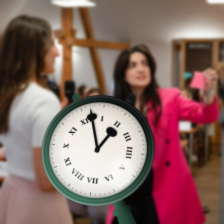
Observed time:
h=2 m=2
